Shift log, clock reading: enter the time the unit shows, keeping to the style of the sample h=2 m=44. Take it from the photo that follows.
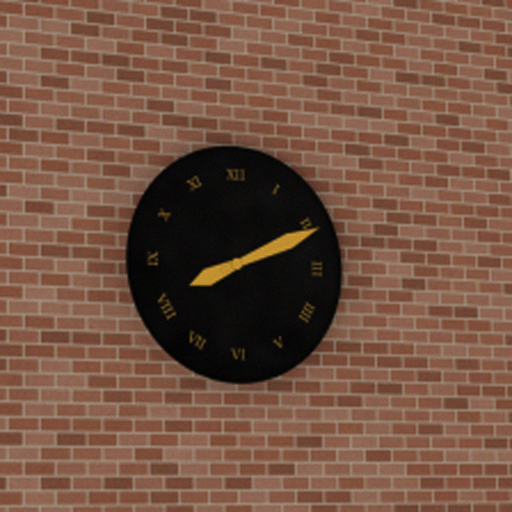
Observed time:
h=8 m=11
